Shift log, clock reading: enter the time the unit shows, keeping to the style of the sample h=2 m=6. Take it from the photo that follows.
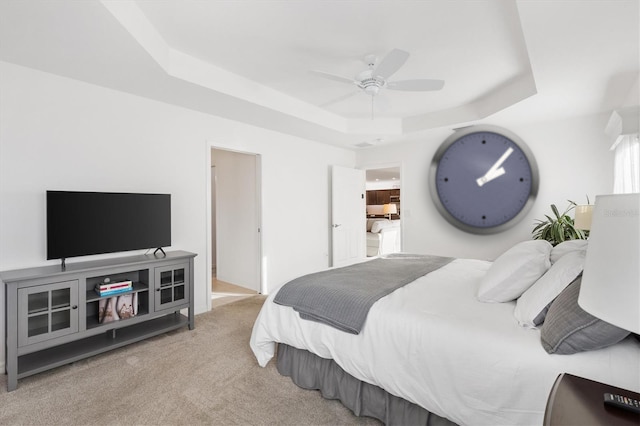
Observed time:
h=2 m=7
